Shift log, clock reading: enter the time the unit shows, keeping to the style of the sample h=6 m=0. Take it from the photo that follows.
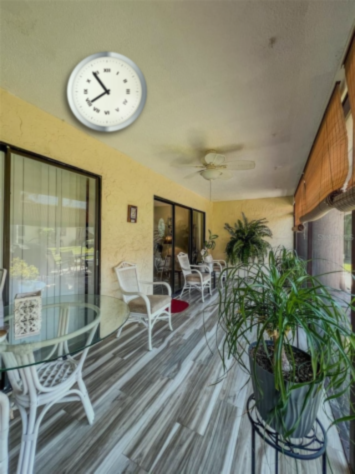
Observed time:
h=7 m=54
